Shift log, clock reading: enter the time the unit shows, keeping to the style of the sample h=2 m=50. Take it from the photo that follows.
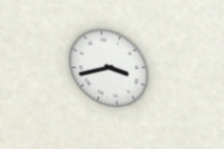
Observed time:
h=3 m=43
